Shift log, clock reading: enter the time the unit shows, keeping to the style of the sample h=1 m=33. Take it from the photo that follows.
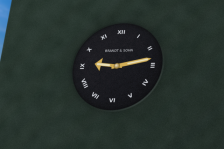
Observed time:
h=9 m=13
